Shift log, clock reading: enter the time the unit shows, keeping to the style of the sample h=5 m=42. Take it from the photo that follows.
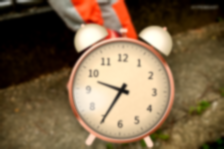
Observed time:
h=9 m=35
